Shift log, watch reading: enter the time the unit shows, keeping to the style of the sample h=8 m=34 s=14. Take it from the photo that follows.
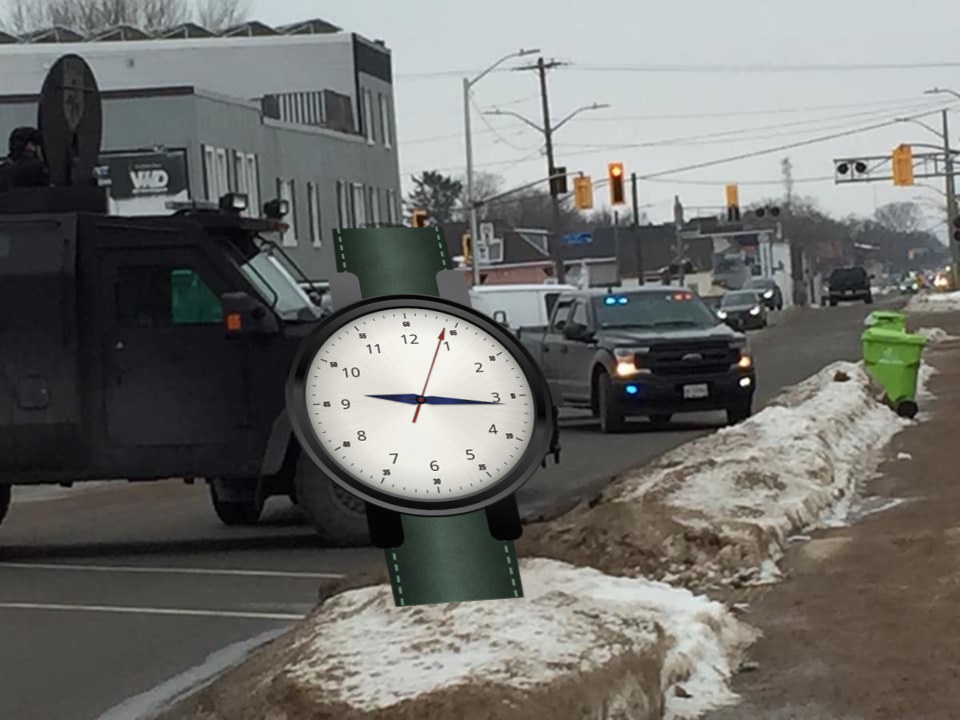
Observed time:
h=9 m=16 s=4
